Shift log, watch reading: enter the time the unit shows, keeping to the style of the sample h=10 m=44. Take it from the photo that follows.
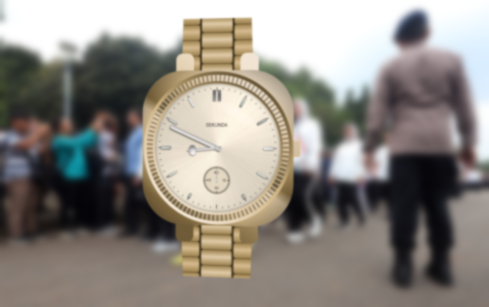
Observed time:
h=8 m=49
